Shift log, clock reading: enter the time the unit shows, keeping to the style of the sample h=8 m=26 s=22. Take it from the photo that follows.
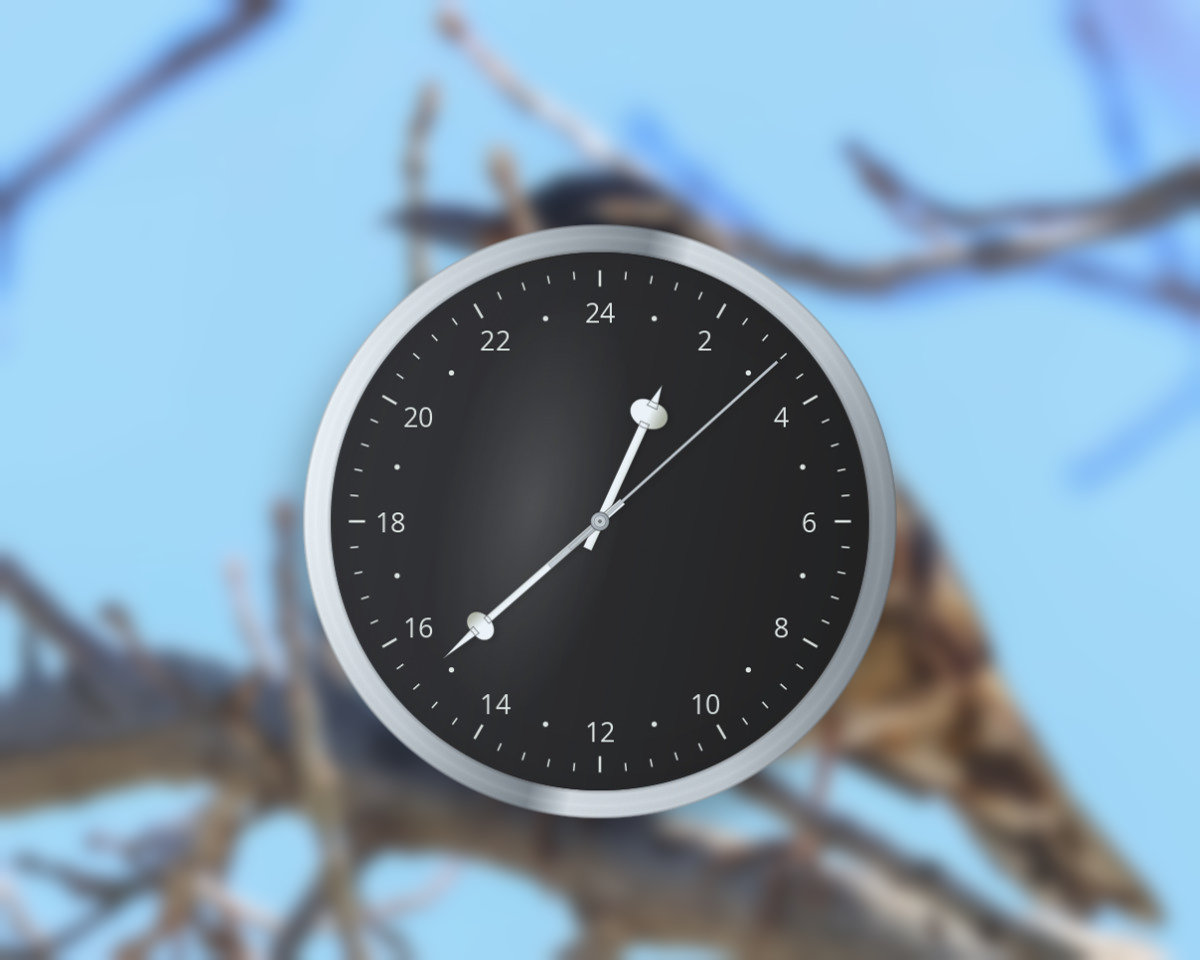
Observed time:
h=1 m=38 s=8
